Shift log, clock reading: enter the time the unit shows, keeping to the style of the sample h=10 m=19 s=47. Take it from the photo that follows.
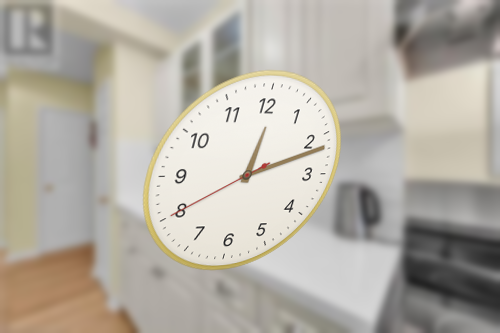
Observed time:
h=12 m=11 s=40
